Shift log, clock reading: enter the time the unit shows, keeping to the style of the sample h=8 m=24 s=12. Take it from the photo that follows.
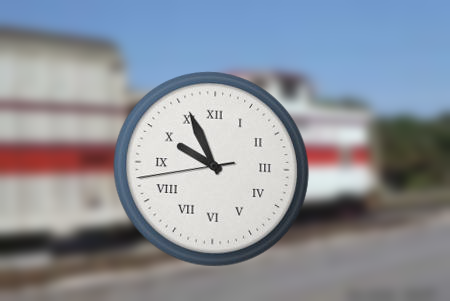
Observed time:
h=9 m=55 s=43
